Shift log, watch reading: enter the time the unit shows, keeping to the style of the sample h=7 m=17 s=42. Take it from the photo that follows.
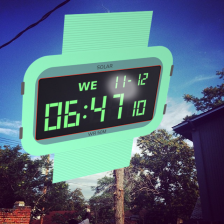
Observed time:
h=6 m=47 s=10
